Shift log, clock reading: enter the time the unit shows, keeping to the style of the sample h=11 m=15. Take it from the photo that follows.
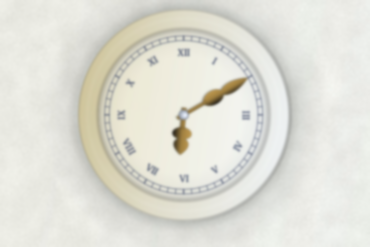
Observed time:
h=6 m=10
